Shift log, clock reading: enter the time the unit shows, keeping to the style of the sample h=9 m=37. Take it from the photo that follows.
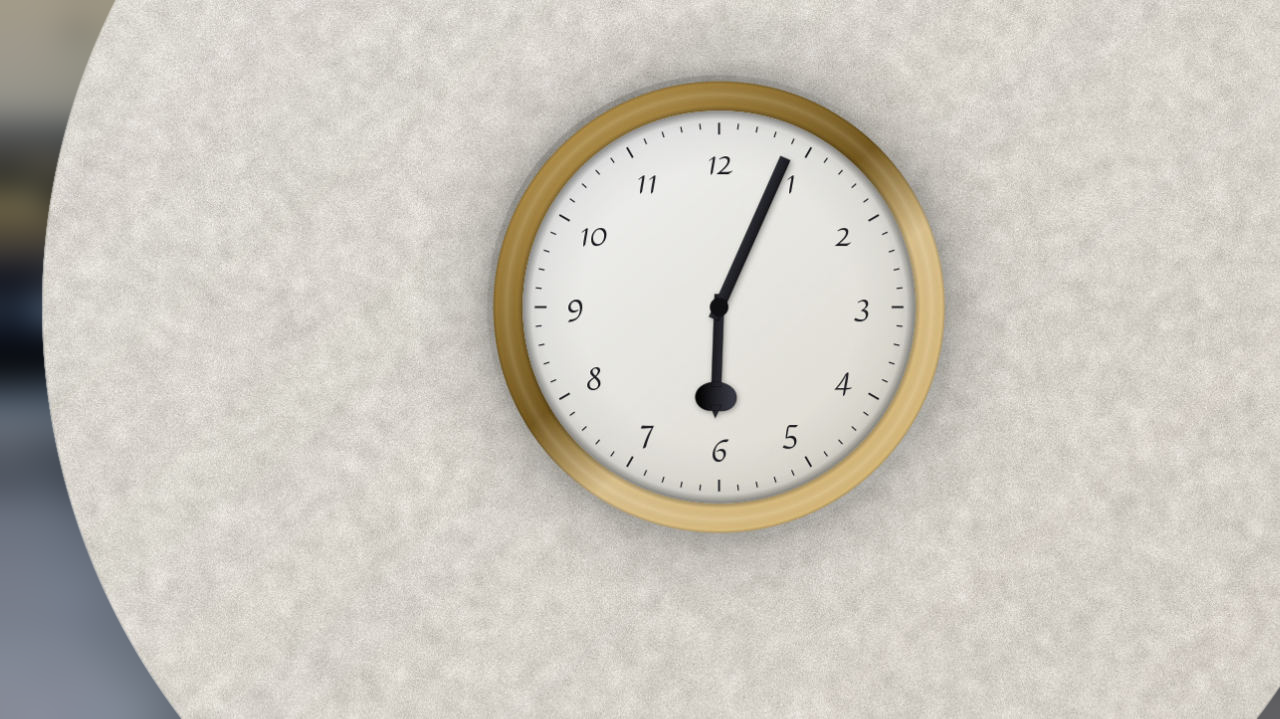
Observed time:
h=6 m=4
